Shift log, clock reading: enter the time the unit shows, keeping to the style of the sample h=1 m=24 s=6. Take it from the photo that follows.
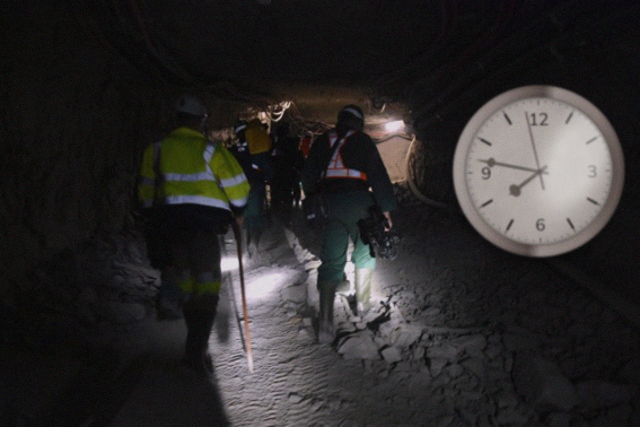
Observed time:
h=7 m=46 s=58
